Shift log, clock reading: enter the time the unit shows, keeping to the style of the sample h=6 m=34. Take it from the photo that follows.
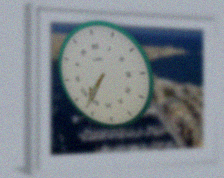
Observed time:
h=7 m=37
